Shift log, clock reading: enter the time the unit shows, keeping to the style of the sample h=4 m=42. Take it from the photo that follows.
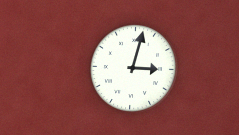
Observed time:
h=3 m=2
